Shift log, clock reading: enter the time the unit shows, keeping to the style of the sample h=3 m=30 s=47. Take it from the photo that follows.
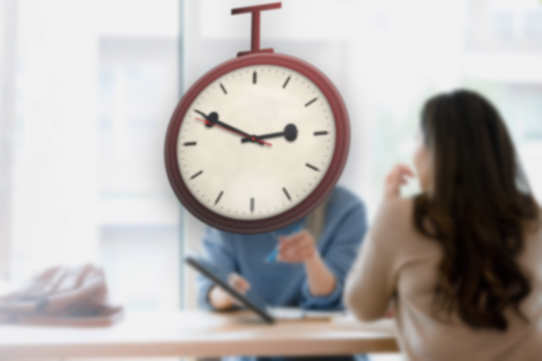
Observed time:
h=2 m=49 s=49
